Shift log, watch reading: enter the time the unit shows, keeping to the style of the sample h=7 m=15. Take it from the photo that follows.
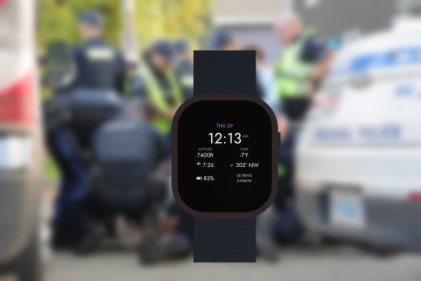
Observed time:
h=12 m=13
